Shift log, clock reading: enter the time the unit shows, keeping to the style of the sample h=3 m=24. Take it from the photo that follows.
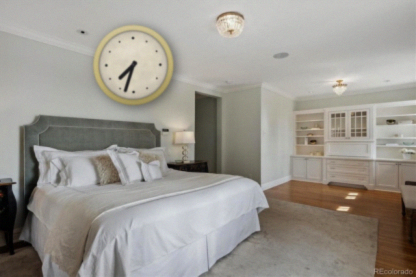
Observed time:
h=7 m=33
